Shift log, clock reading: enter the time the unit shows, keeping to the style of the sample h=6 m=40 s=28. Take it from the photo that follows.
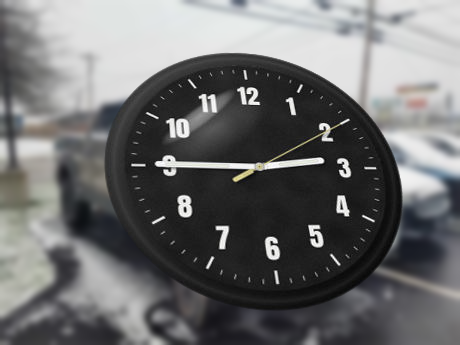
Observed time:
h=2 m=45 s=10
